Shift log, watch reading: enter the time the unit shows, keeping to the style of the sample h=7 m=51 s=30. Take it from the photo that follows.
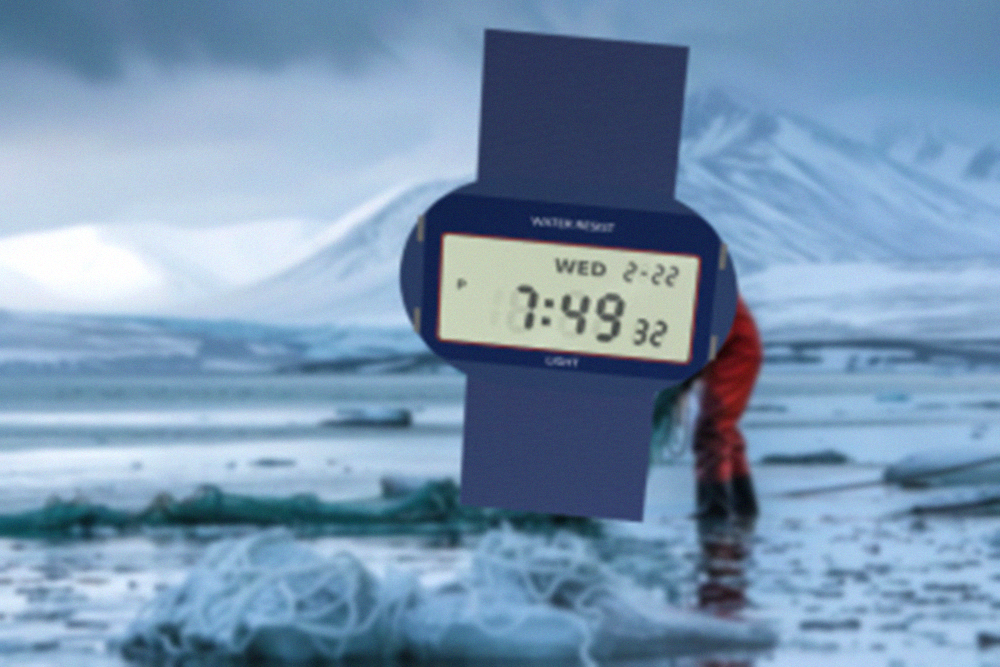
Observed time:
h=7 m=49 s=32
